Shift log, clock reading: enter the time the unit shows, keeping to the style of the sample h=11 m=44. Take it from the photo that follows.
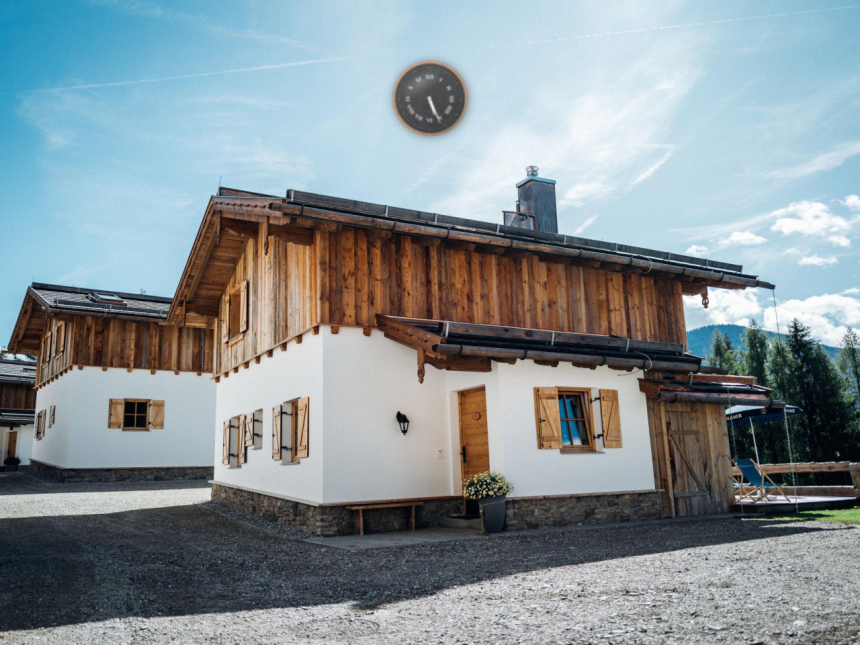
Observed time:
h=5 m=26
